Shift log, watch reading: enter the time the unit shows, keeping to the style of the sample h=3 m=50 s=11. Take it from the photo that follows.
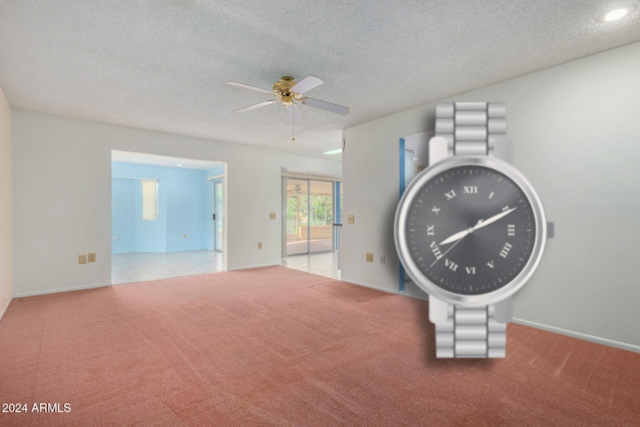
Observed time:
h=8 m=10 s=38
